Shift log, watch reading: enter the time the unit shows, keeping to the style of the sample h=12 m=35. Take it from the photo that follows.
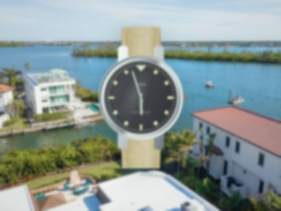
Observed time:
h=5 m=57
